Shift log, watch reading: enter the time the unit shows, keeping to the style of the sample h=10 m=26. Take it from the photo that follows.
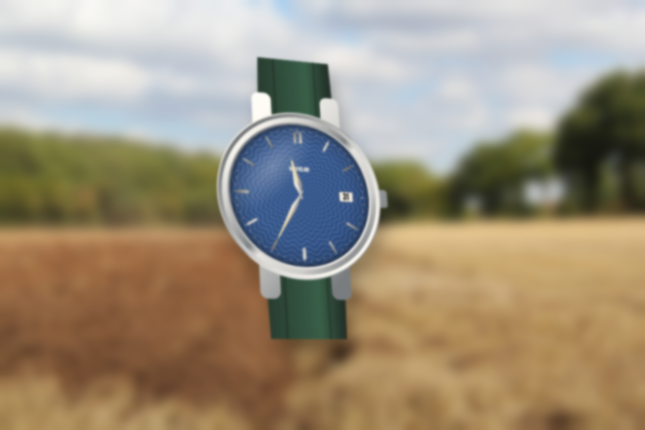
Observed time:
h=11 m=35
